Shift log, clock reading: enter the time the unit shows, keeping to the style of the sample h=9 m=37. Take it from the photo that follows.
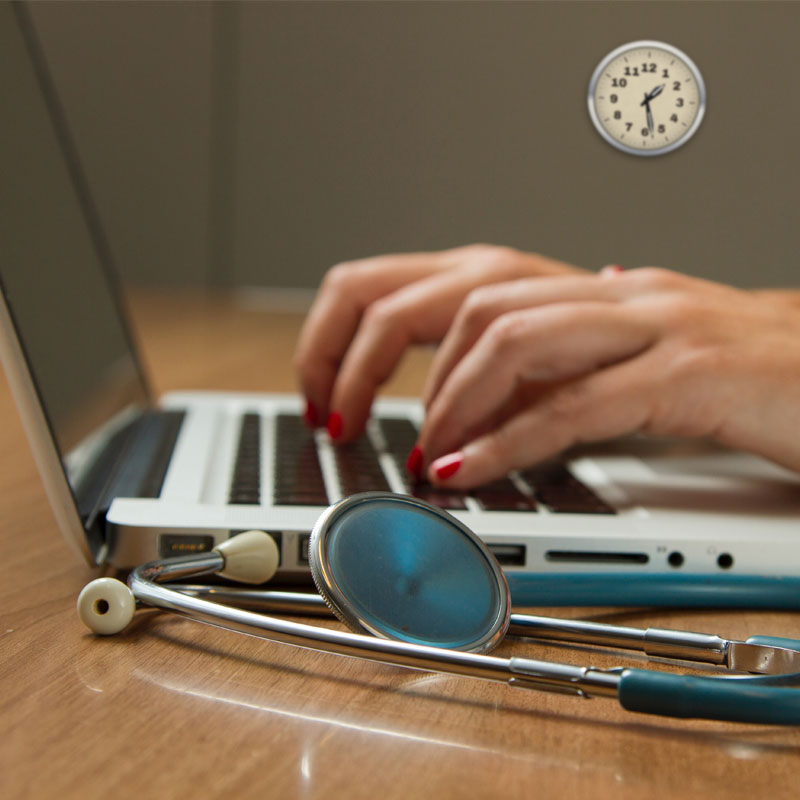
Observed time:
h=1 m=28
